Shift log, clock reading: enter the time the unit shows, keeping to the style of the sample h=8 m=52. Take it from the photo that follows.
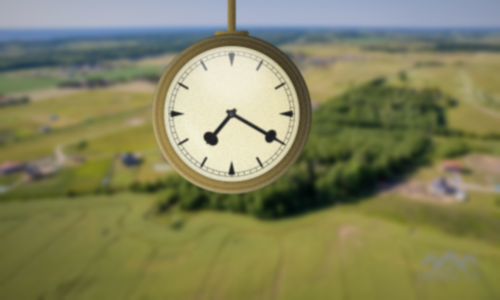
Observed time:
h=7 m=20
